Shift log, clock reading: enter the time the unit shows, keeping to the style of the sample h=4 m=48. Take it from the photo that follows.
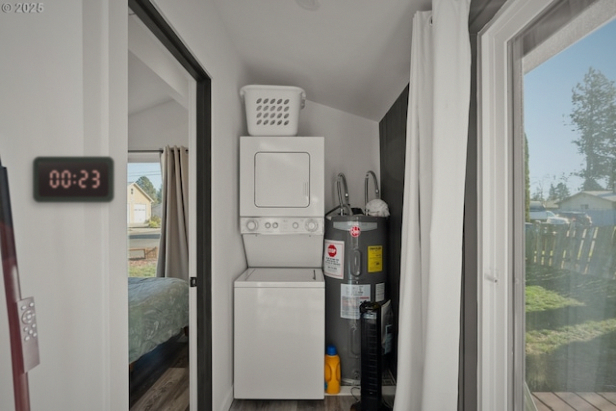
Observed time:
h=0 m=23
